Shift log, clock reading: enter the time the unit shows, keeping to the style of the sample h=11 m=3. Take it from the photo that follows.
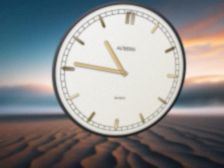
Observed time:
h=10 m=46
